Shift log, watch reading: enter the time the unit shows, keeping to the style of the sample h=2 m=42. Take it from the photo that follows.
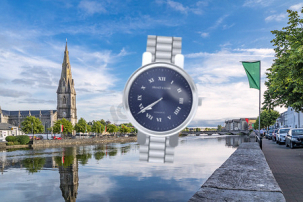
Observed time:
h=7 m=39
